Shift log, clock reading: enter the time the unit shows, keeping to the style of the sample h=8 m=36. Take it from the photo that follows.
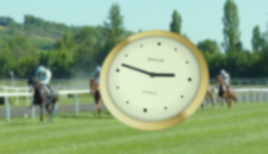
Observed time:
h=2 m=47
